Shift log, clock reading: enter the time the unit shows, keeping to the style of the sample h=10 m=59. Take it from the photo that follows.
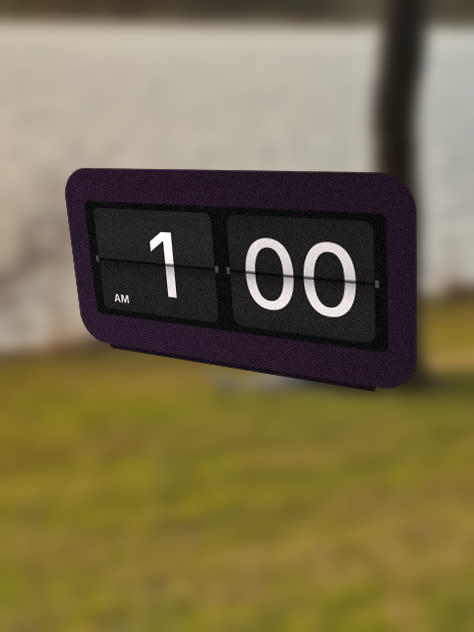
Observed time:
h=1 m=0
